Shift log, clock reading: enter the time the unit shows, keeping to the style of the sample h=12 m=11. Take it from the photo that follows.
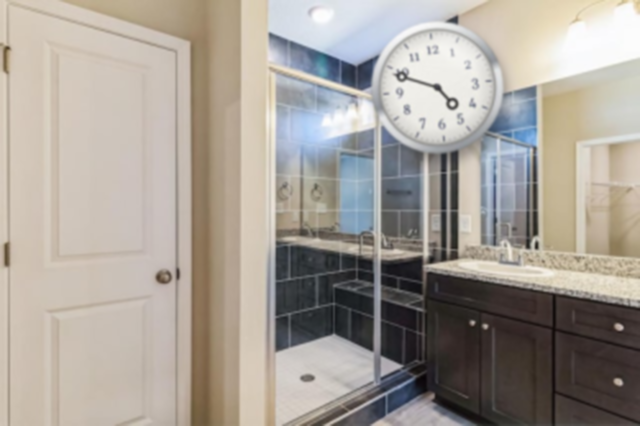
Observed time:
h=4 m=49
